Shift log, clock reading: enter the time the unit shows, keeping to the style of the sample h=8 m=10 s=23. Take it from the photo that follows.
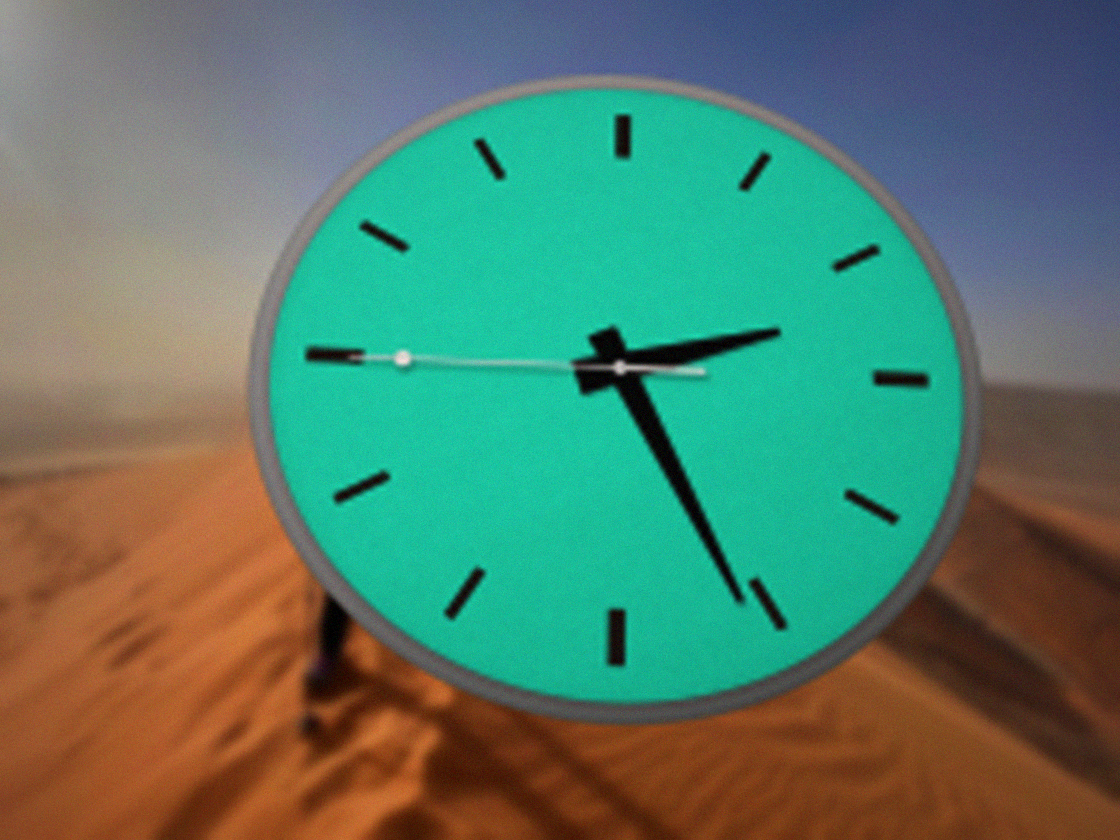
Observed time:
h=2 m=25 s=45
